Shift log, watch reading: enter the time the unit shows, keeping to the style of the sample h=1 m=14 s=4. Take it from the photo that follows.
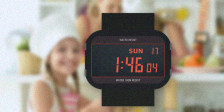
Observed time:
h=1 m=46 s=4
